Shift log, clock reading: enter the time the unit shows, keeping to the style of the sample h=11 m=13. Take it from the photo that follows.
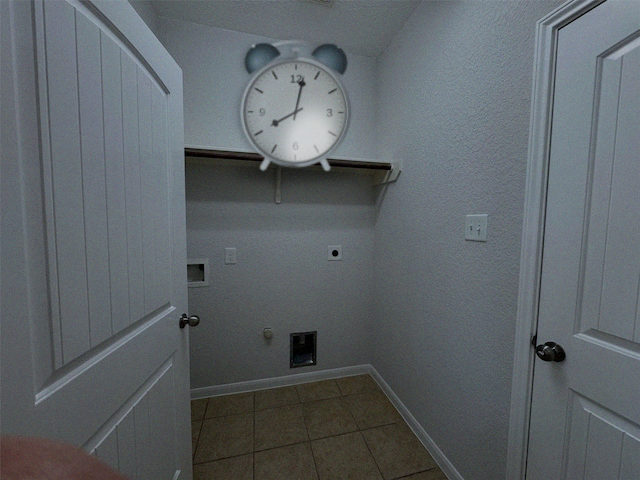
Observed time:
h=8 m=2
